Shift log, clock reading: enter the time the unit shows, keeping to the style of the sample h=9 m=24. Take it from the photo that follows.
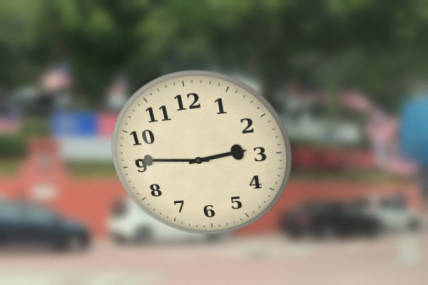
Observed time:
h=2 m=46
